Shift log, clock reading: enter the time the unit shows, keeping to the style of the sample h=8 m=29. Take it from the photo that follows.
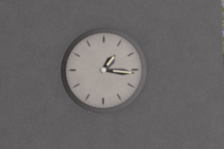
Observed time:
h=1 m=16
